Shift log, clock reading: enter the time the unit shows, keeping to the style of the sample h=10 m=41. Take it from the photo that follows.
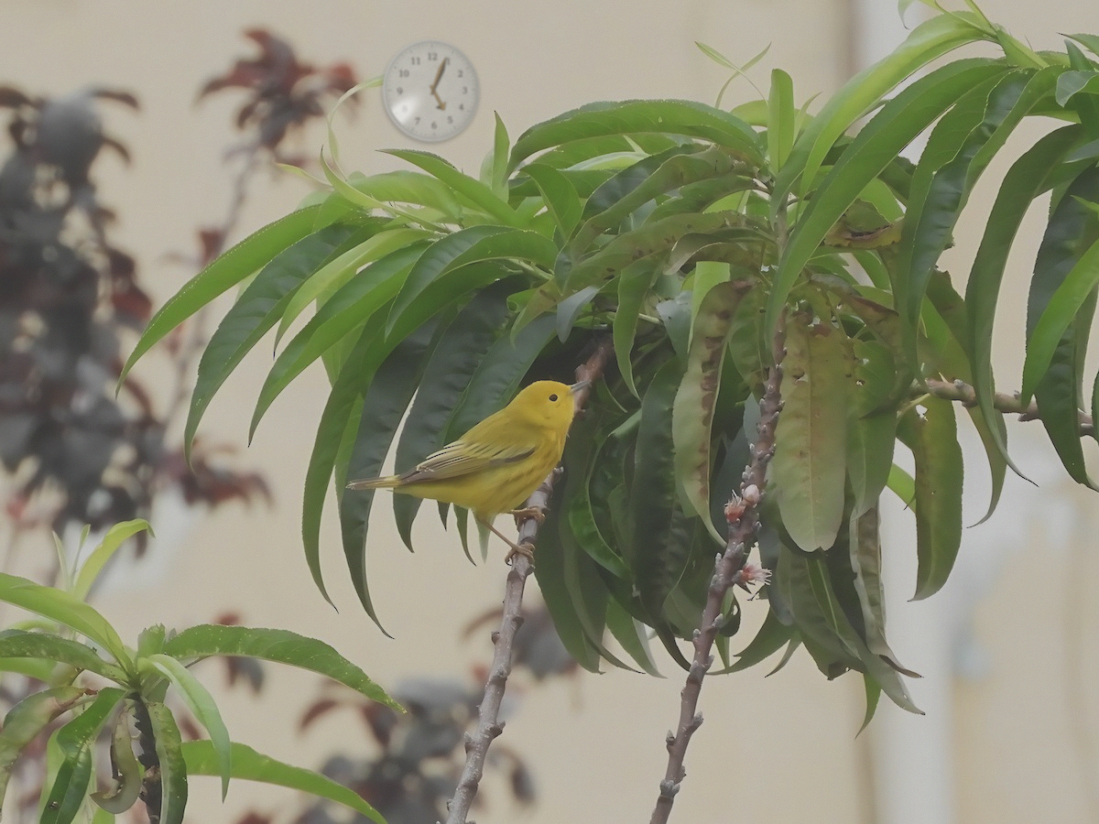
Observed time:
h=5 m=4
